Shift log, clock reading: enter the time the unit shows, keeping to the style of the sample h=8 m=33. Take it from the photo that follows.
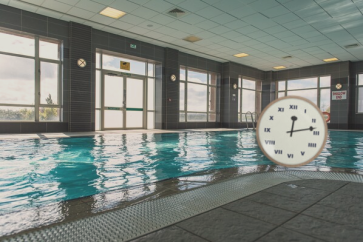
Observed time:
h=12 m=13
